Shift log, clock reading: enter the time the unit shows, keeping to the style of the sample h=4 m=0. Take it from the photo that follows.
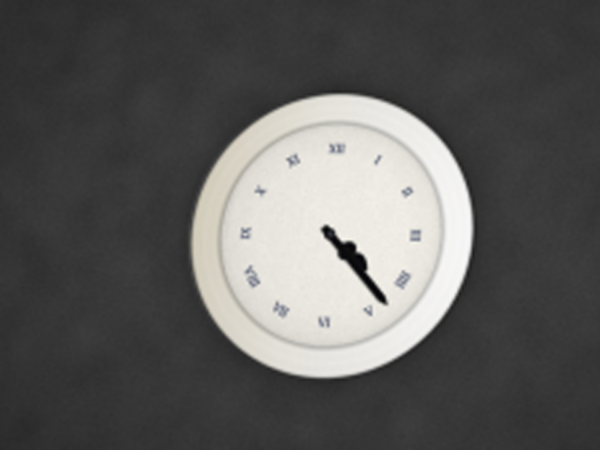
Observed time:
h=4 m=23
